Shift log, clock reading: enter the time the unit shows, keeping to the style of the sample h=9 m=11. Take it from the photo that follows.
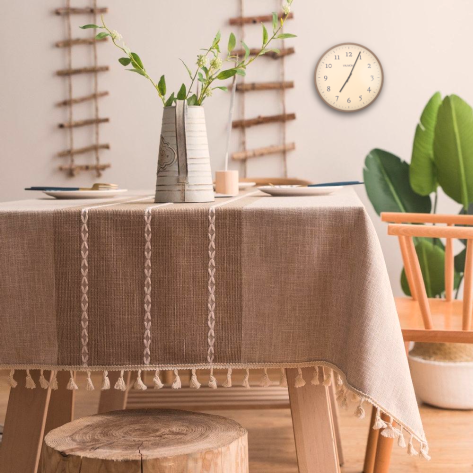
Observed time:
h=7 m=4
